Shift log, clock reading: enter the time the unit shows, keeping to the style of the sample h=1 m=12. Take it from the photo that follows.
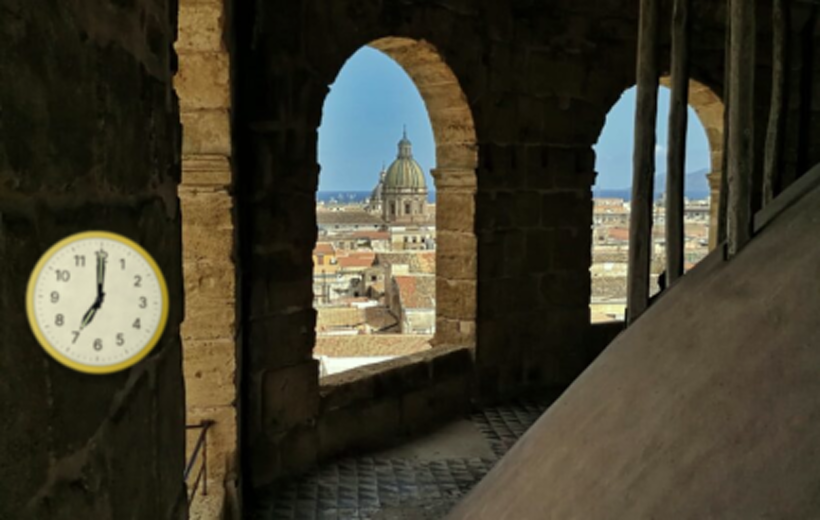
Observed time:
h=7 m=0
